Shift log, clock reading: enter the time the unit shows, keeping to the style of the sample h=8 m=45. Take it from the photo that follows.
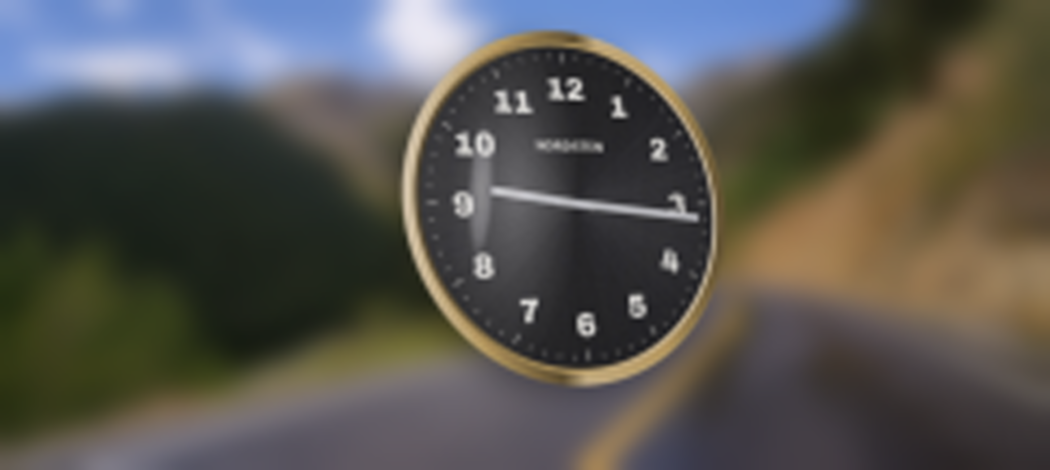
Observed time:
h=9 m=16
